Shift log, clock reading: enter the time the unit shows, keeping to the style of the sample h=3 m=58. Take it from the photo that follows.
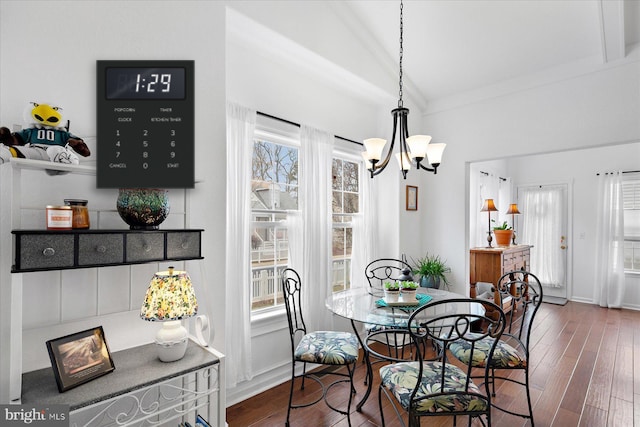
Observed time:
h=1 m=29
